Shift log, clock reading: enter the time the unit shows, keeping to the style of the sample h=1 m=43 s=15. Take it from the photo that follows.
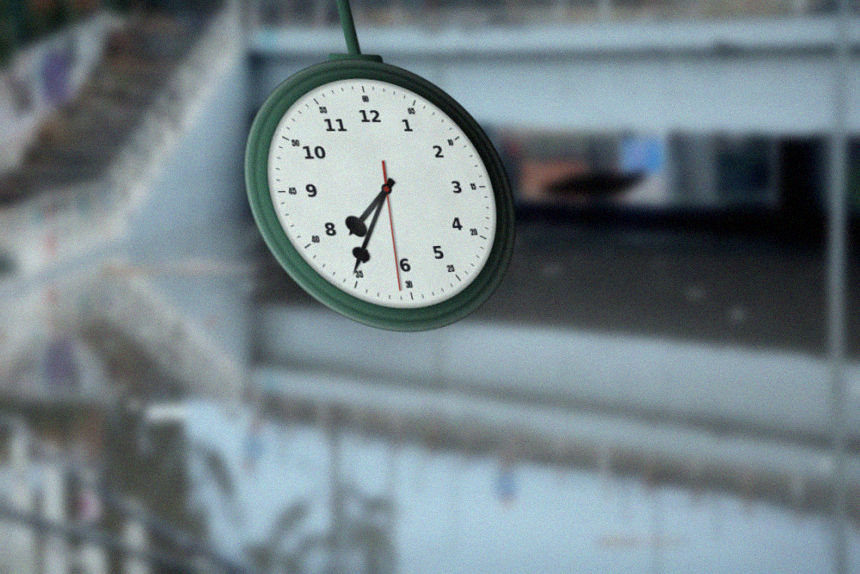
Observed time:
h=7 m=35 s=31
